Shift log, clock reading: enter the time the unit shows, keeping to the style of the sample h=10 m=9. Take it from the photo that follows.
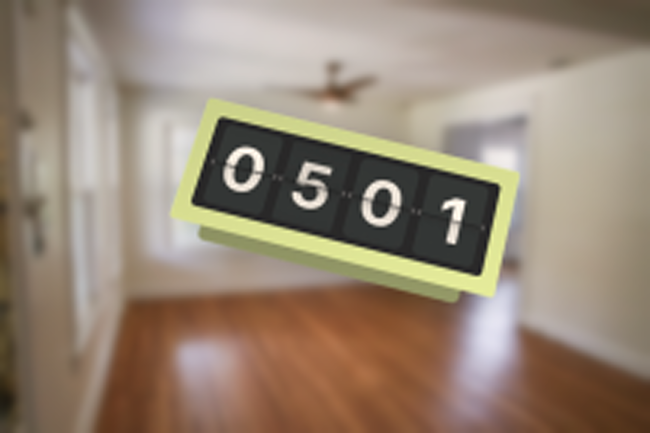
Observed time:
h=5 m=1
